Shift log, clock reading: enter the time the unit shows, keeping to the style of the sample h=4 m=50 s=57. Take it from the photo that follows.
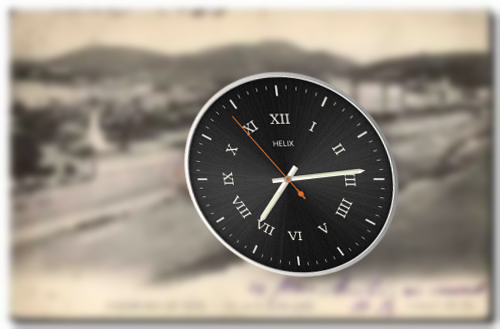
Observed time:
h=7 m=13 s=54
